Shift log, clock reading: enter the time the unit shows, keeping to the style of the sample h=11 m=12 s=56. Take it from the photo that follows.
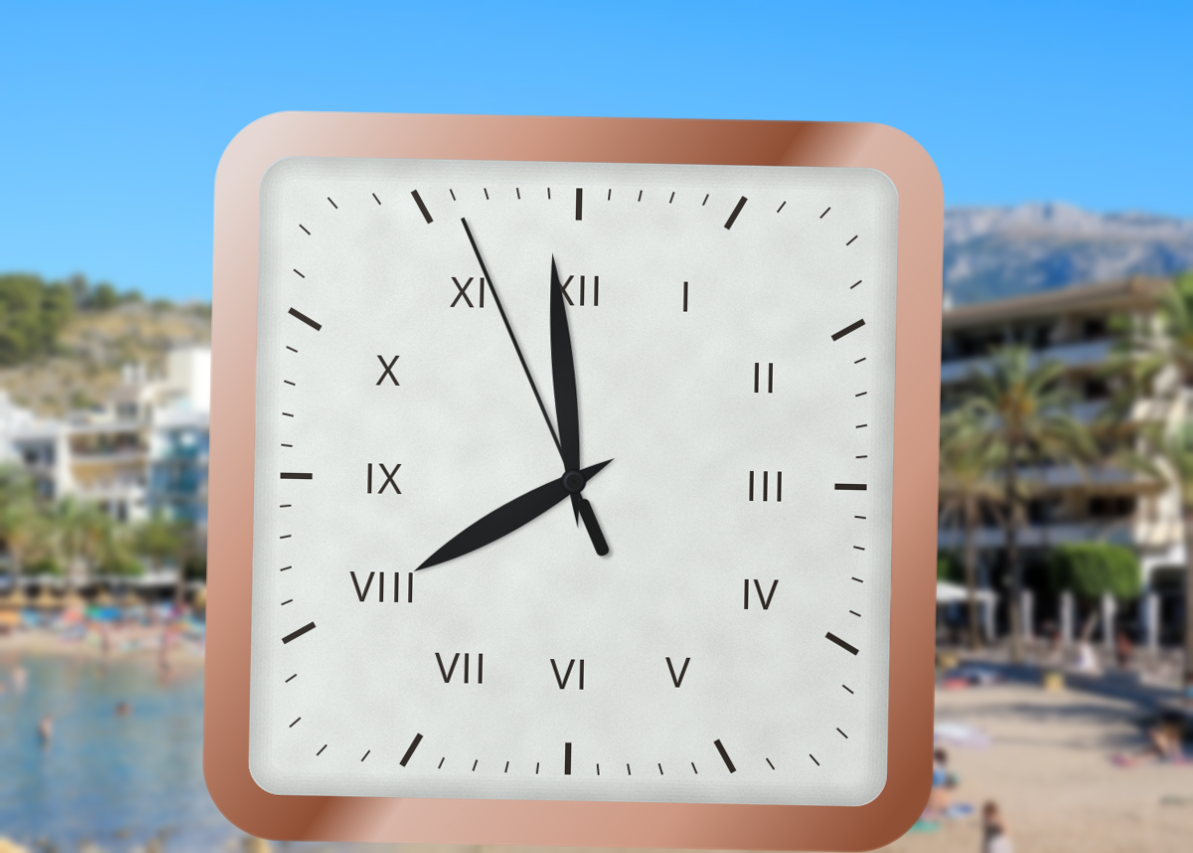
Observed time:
h=7 m=58 s=56
